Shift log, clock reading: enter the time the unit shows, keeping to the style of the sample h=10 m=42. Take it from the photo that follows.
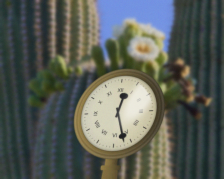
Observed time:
h=12 m=27
